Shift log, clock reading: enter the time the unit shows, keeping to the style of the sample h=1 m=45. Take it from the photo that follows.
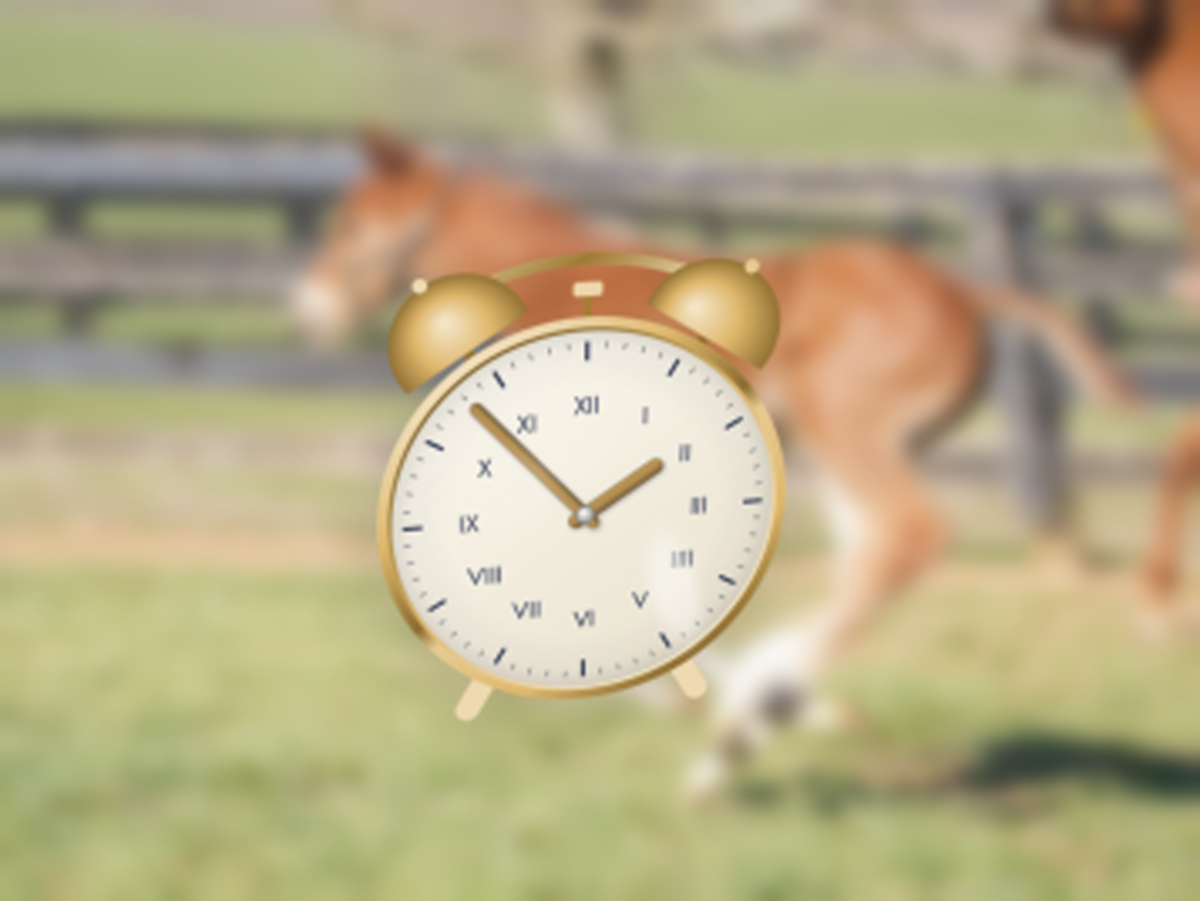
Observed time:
h=1 m=53
